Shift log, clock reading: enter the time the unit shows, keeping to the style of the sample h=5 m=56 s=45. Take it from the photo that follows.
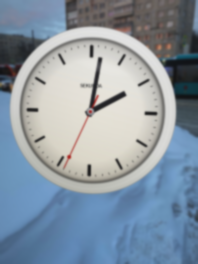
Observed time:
h=2 m=1 s=34
